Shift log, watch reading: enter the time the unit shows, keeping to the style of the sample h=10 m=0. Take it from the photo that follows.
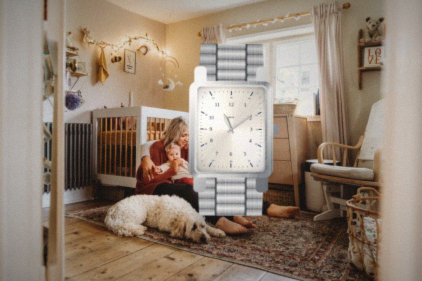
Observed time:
h=11 m=9
